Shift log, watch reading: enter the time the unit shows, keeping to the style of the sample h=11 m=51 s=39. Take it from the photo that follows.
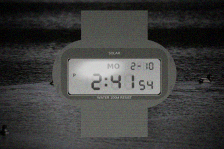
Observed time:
h=2 m=41 s=54
